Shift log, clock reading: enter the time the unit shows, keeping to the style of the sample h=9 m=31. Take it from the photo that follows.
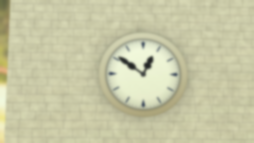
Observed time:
h=12 m=51
